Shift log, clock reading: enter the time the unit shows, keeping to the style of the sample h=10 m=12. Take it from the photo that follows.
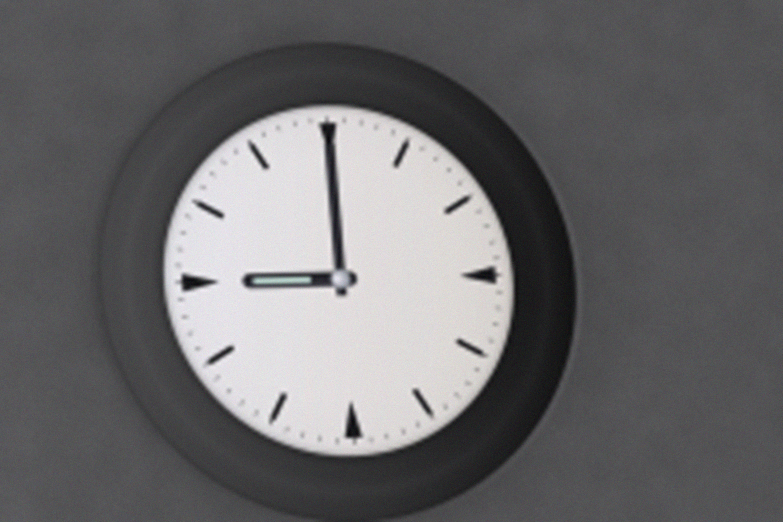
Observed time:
h=9 m=0
